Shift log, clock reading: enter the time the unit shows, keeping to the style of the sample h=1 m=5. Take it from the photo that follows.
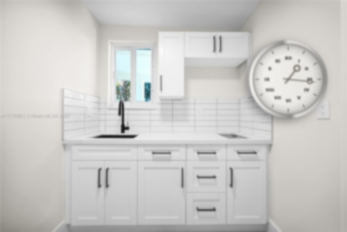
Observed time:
h=1 m=16
